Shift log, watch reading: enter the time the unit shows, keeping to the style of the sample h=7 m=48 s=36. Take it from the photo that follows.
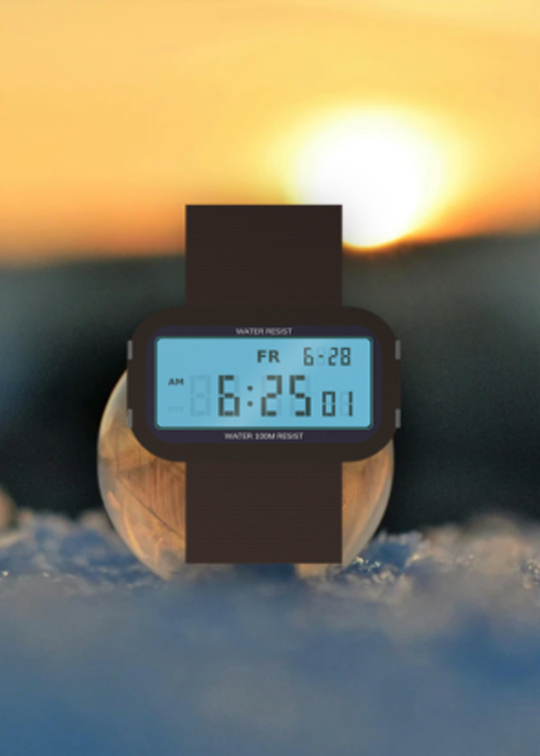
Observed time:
h=6 m=25 s=1
